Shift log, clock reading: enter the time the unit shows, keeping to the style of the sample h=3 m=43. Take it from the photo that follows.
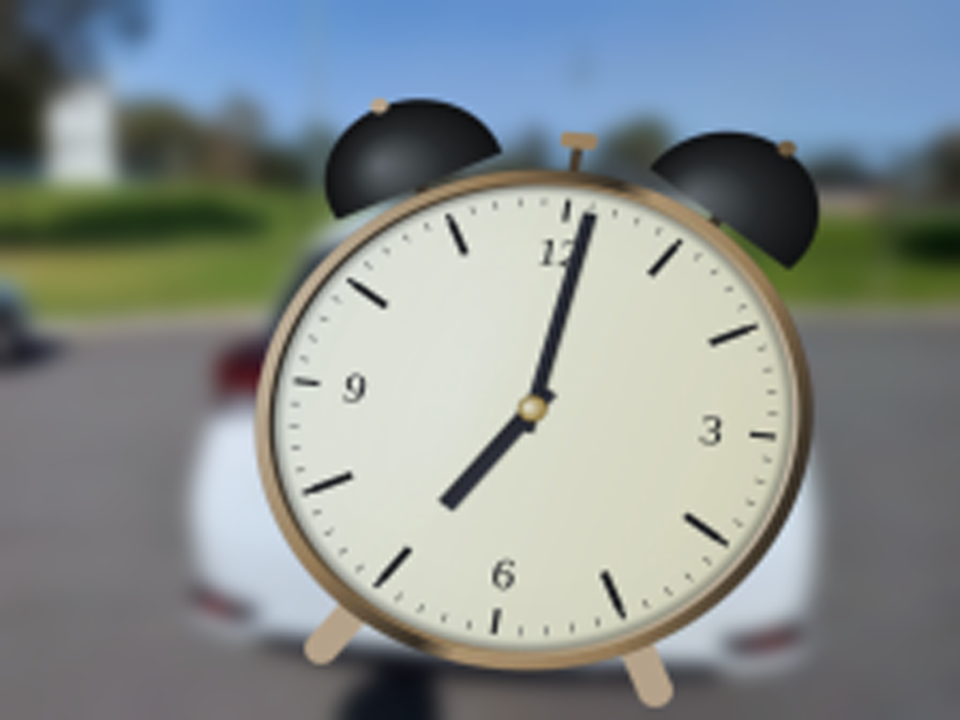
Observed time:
h=7 m=1
